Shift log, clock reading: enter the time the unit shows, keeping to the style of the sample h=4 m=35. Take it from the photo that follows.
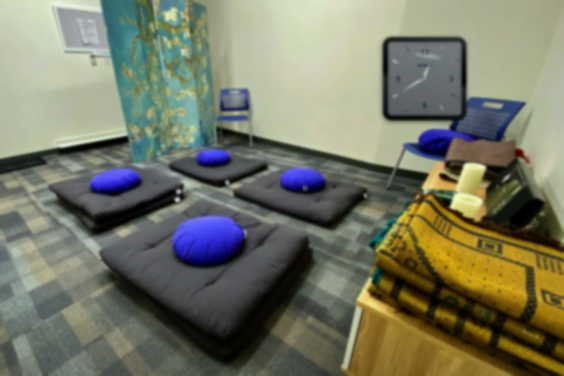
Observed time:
h=12 m=40
